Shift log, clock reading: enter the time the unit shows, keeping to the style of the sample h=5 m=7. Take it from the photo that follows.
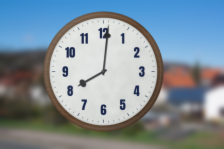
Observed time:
h=8 m=1
